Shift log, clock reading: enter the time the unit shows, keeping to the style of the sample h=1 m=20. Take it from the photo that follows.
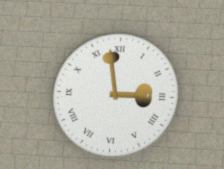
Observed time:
h=2 m=58
